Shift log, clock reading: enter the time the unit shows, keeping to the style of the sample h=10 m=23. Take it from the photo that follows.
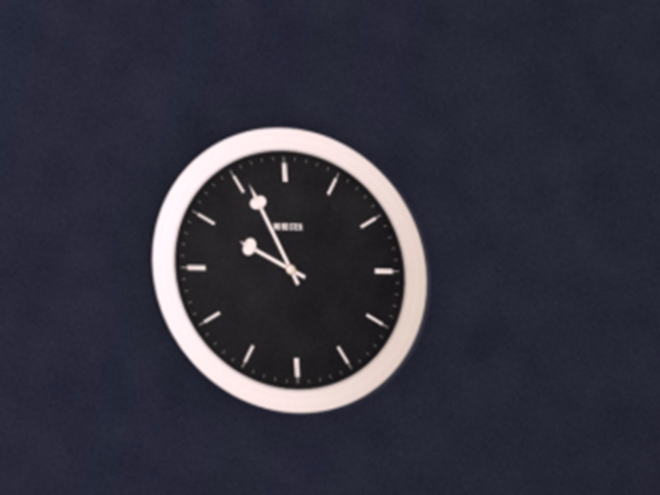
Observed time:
h=9 m=56
